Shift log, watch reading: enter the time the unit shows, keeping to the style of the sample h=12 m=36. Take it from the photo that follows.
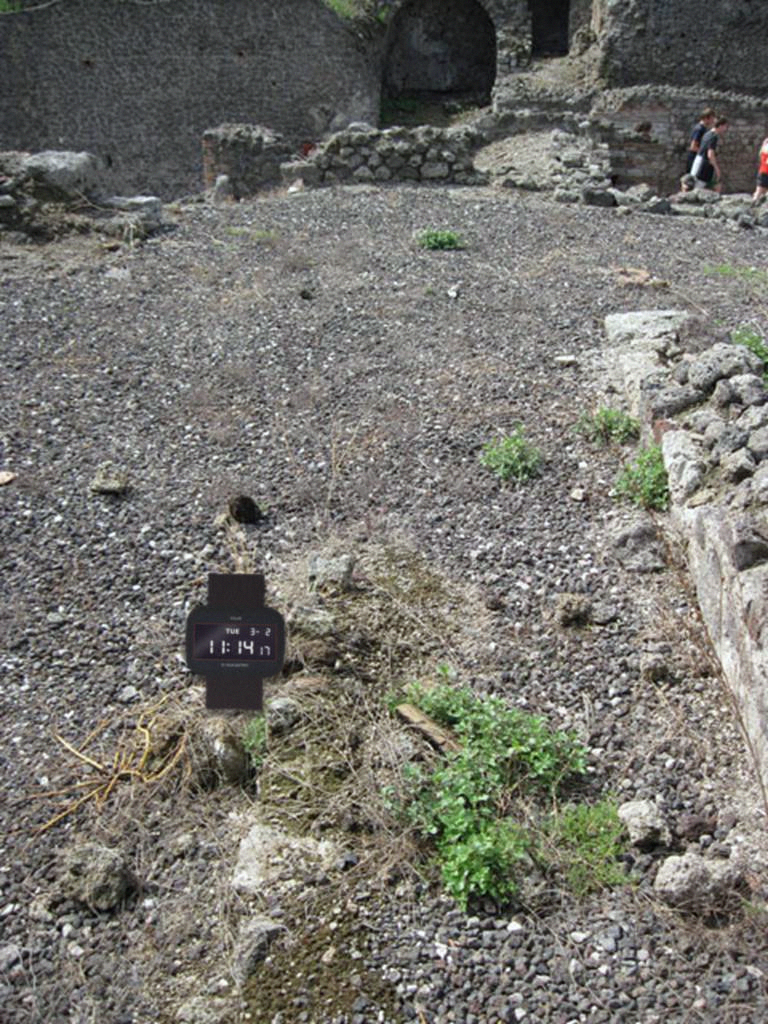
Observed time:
h=11 m=14
